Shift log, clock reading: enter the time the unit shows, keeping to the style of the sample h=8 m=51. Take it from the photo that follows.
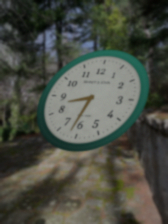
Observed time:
h=8 m=32
